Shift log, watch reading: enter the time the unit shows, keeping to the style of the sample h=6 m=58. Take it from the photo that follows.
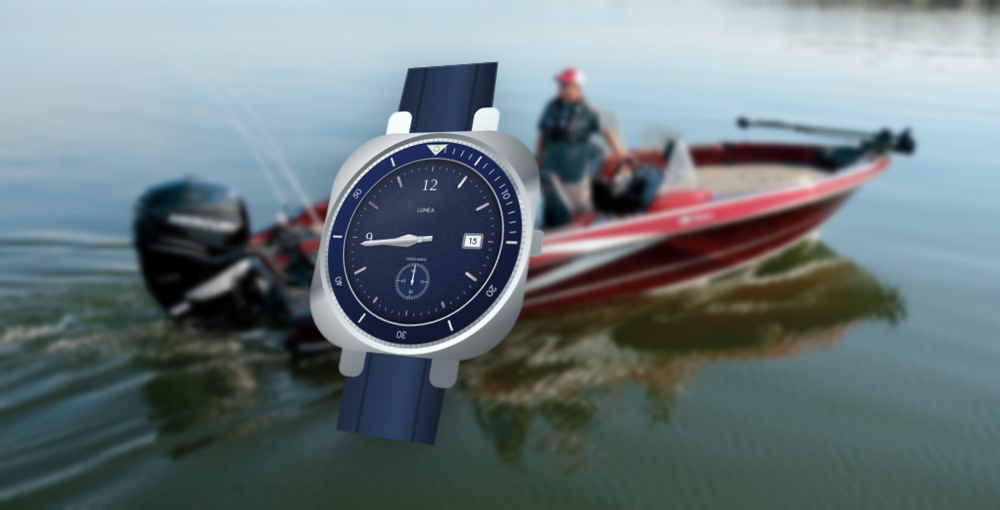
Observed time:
h=8 m=44
